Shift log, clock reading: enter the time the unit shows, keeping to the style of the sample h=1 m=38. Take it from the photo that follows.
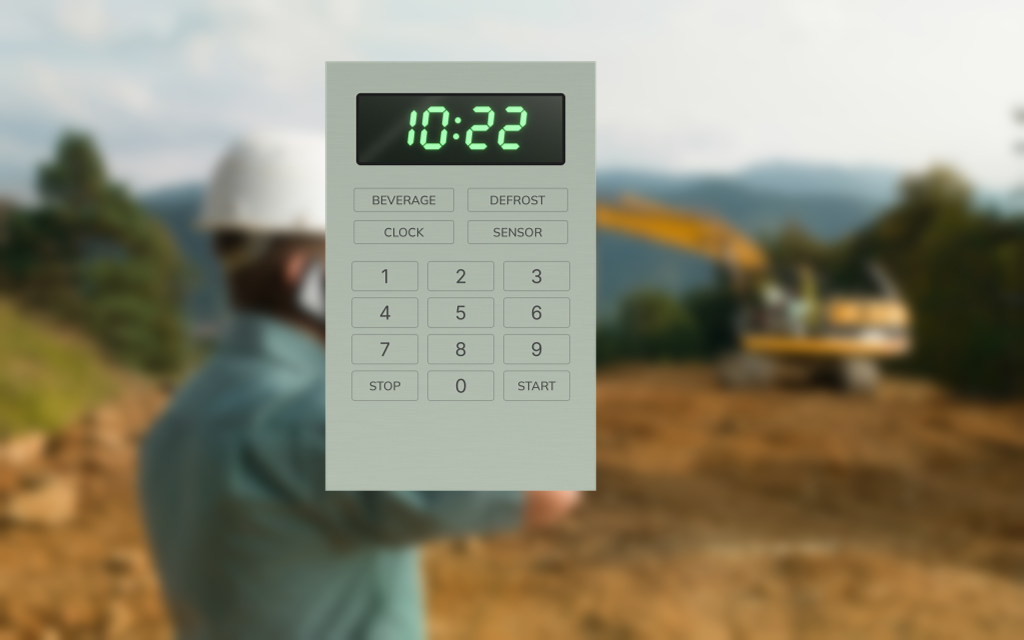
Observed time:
h=10 m=22
